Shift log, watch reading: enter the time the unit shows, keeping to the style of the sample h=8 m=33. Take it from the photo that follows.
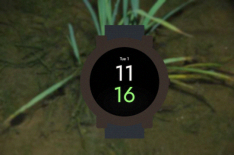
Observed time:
h=11 m=16
